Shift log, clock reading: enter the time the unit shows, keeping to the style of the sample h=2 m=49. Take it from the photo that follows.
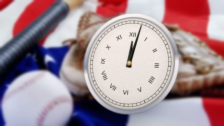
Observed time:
h=12 m=2
